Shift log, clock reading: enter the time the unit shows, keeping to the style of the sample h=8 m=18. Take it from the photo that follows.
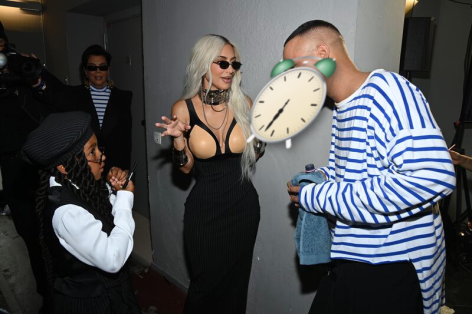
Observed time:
h=6 m=33
